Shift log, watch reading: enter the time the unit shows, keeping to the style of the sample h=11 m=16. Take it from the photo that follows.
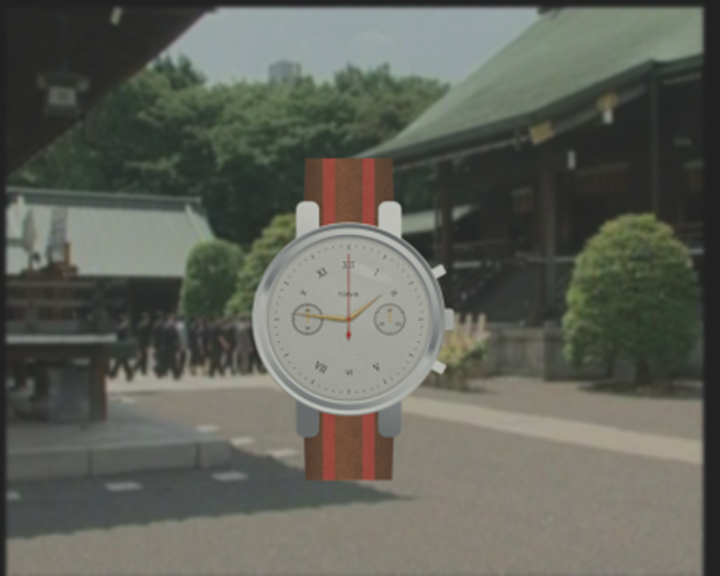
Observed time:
h=1 m=46
